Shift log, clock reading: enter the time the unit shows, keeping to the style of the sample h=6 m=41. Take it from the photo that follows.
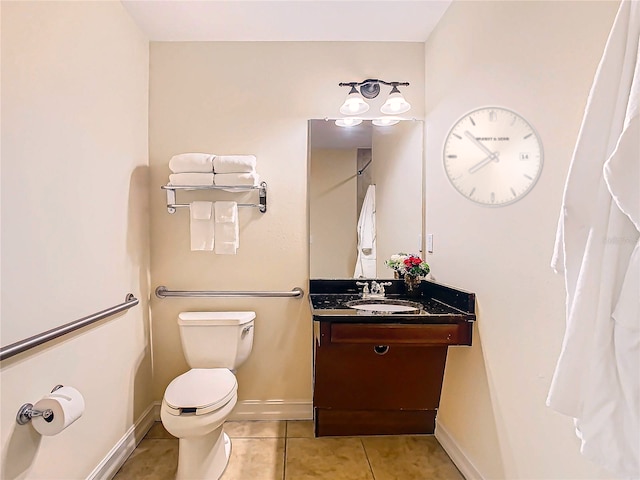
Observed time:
h=7 m=52
